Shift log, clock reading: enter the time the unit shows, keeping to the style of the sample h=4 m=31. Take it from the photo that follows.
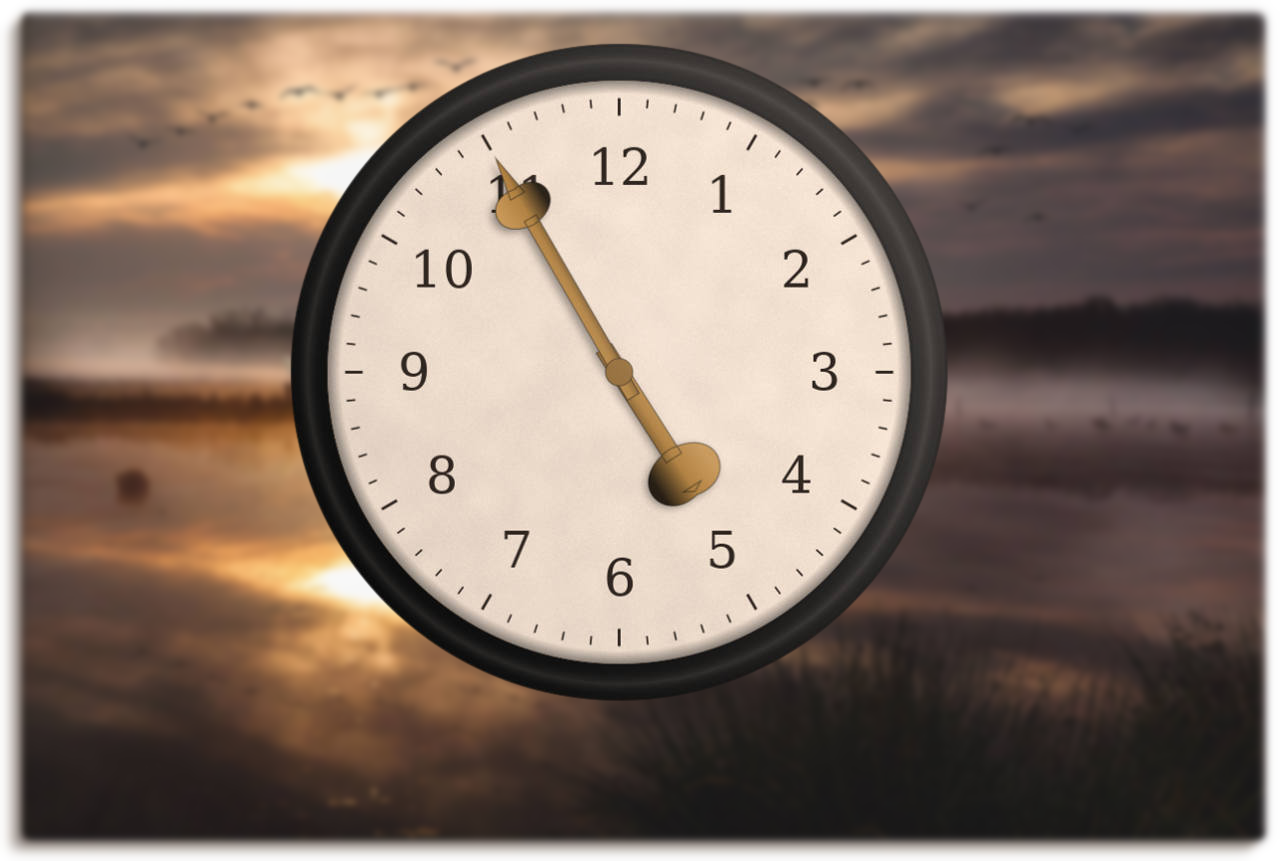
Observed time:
h=4 m=55
